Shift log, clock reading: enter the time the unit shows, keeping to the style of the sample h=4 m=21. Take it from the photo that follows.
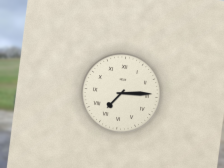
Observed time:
h=7 m=14
